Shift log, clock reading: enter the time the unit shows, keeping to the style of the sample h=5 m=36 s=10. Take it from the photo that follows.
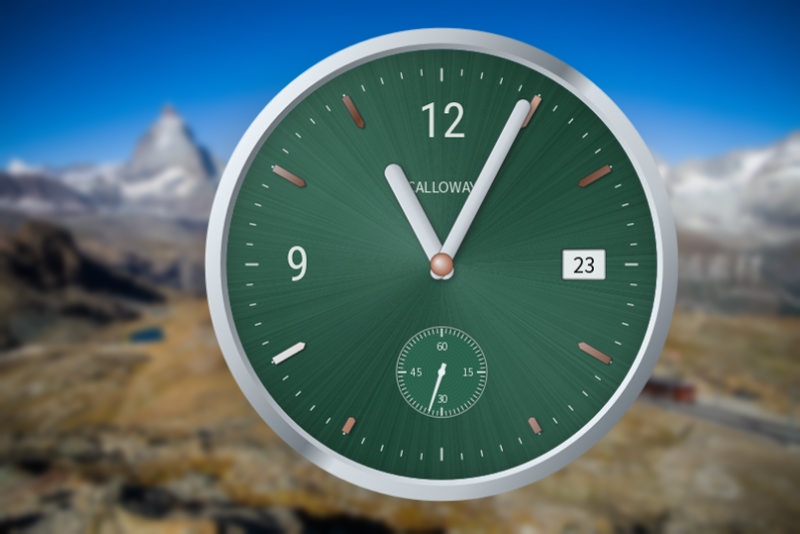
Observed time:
h=11 m=4 s=33
